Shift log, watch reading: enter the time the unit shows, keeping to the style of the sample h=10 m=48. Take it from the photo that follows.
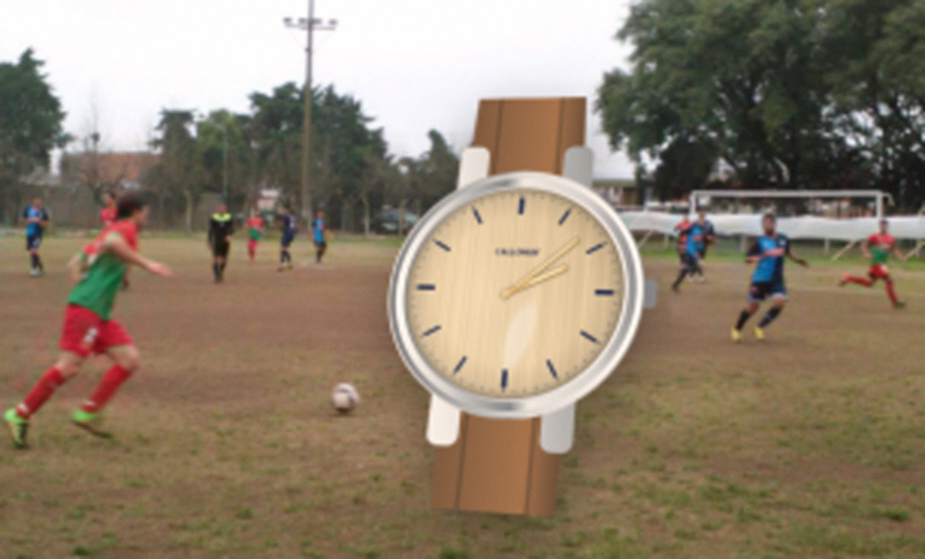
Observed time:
h=2 m=8
